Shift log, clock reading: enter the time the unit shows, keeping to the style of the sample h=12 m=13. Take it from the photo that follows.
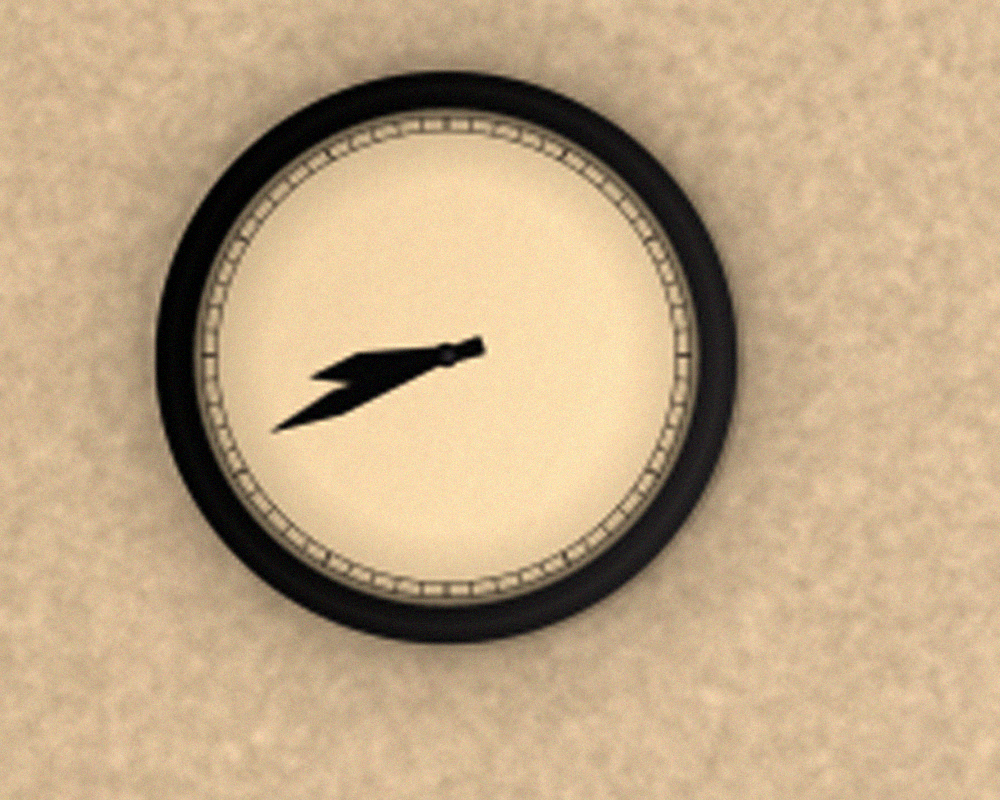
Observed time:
h=8 m=41
